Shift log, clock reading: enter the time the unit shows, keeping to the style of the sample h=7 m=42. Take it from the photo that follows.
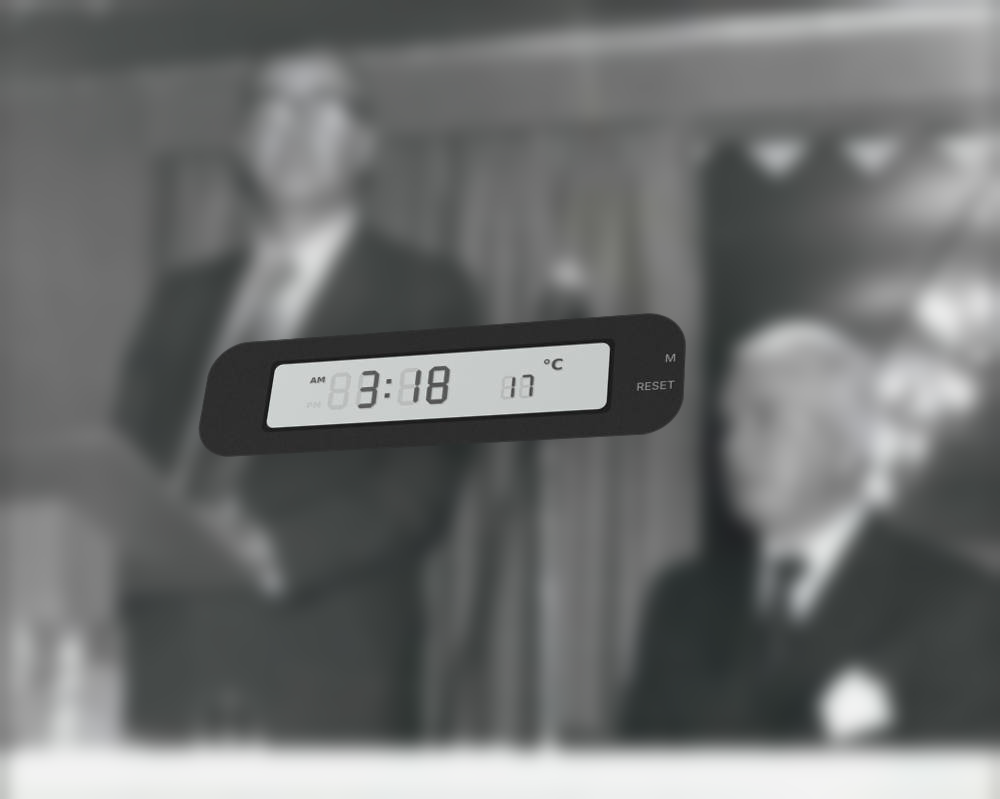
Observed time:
h=3 m=18
